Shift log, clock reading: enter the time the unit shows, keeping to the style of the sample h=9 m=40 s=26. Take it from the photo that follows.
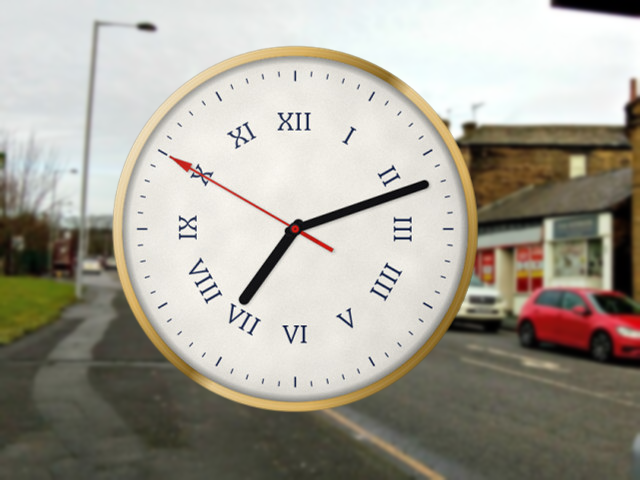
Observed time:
h=7 m=11 s=50
